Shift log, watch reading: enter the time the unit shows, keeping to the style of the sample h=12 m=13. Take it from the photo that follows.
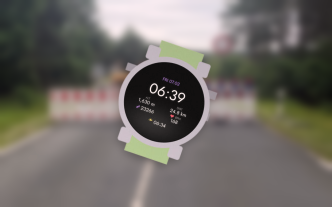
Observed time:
h=6 m=39
